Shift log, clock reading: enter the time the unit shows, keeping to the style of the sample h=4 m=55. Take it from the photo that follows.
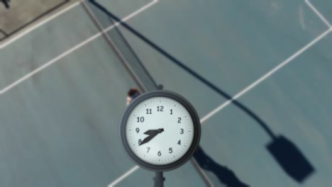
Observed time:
h=8 m=39
